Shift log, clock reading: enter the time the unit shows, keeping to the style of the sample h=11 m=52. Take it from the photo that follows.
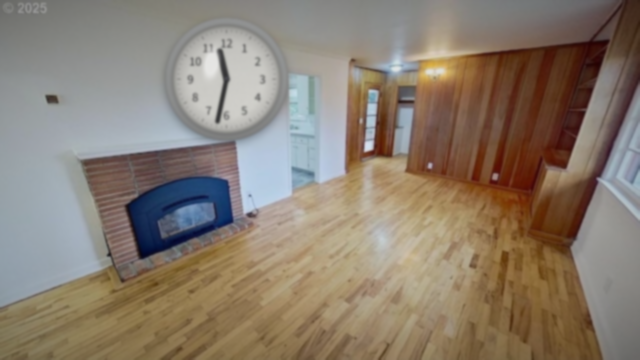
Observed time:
h=11 m=32
